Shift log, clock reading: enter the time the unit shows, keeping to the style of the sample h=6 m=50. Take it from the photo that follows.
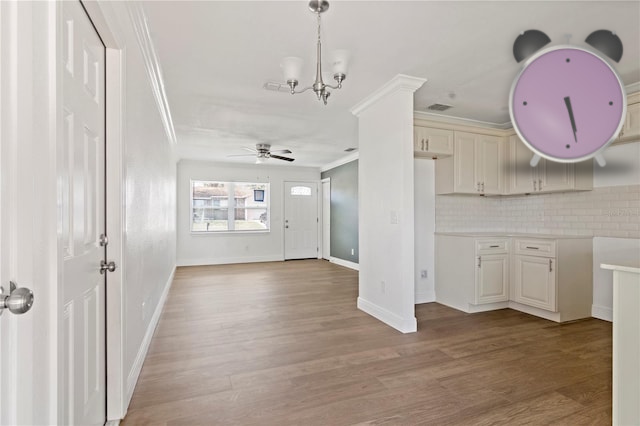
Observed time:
h=5 m=28
